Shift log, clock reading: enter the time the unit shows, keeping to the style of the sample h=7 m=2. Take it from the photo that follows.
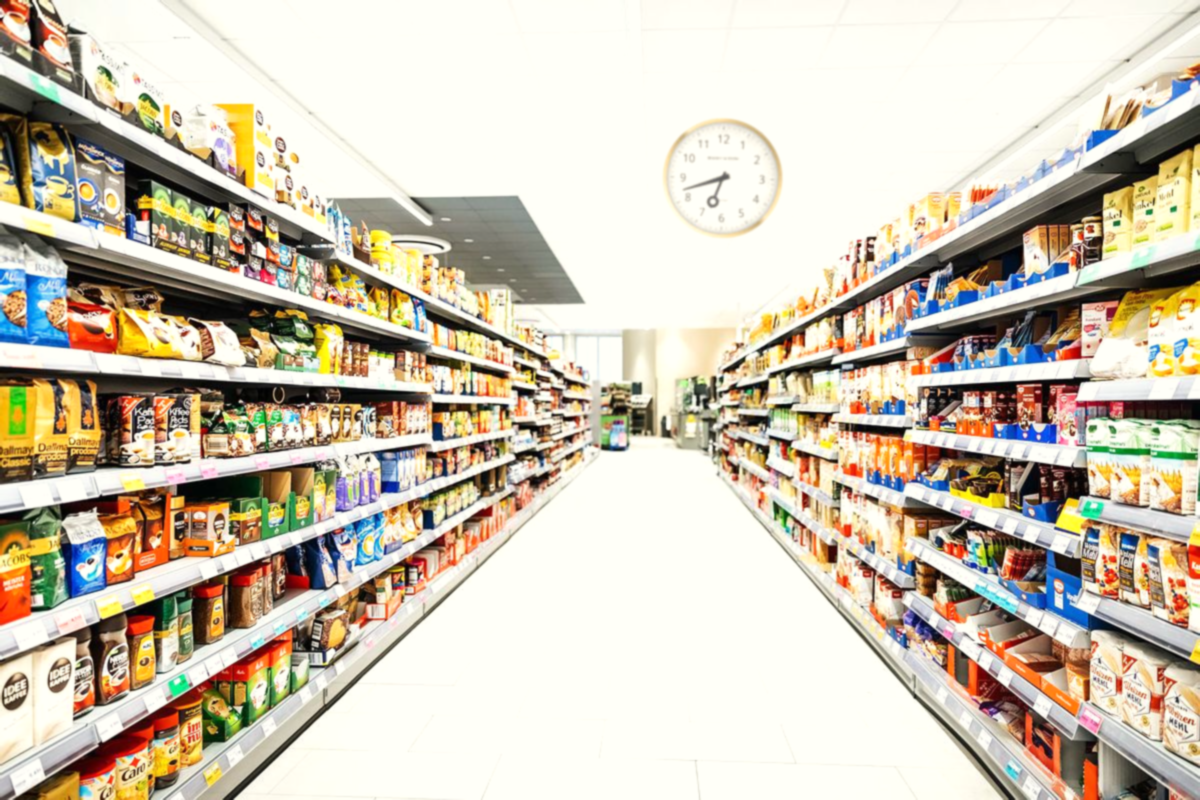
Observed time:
h=6 m=42
